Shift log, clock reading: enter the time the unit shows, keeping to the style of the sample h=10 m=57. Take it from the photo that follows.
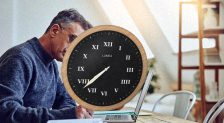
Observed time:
h=7 m=38
